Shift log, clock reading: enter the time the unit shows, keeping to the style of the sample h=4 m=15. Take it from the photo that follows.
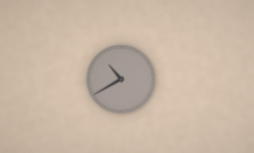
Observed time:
h=10 m=40
